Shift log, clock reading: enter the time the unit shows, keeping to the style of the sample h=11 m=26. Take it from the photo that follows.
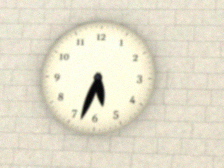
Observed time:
h=5 m=33
